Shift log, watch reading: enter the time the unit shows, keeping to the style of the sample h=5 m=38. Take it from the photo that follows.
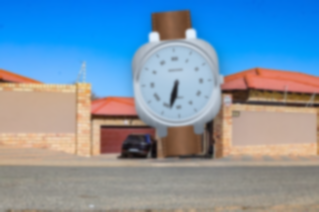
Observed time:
h=6 m=33
